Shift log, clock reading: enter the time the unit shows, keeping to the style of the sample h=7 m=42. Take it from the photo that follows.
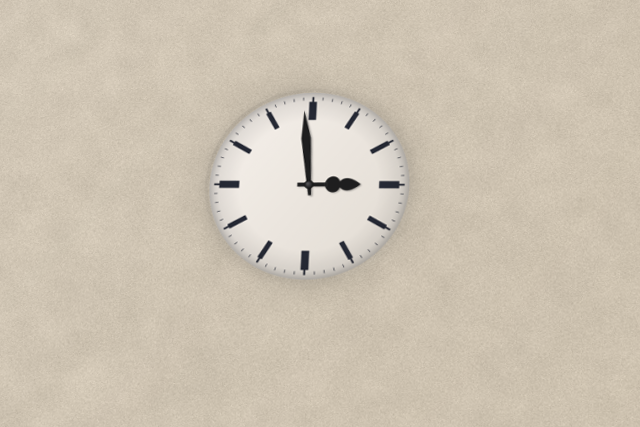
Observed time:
h=2 m=59
